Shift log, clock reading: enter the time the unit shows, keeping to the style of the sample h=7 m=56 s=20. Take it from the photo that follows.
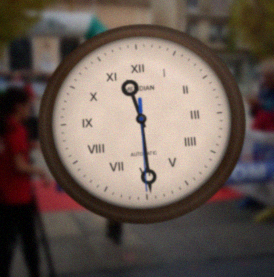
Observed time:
h=11 m=29 s=30
